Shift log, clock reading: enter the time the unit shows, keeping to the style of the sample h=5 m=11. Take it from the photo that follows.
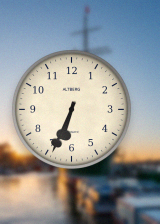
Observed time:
h=6 m=34
